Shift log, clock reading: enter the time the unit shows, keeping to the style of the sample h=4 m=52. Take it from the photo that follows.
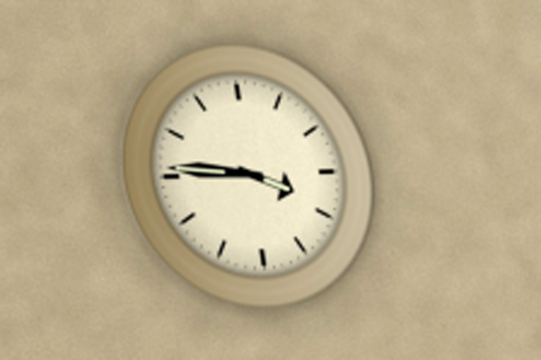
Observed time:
h=3 m=46
